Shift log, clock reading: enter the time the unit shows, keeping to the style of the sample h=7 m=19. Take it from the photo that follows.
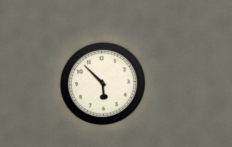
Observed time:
h=5 m=53
